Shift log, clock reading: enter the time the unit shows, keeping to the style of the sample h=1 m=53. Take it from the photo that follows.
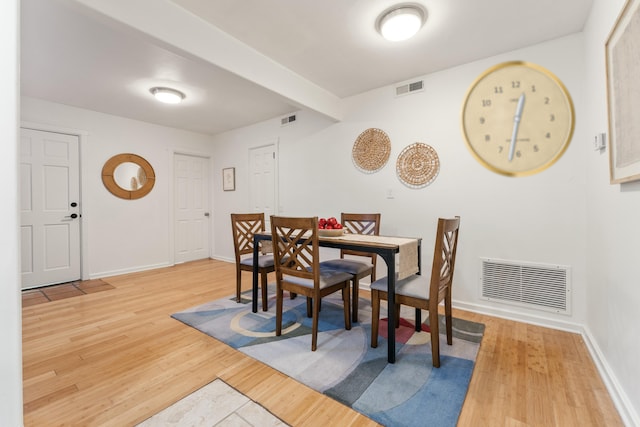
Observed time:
h=12 m=32
